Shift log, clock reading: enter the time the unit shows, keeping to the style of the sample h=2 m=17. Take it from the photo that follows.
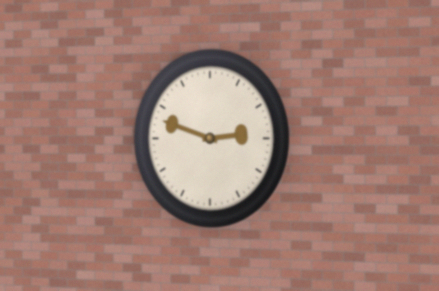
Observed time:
h=2 m=48
